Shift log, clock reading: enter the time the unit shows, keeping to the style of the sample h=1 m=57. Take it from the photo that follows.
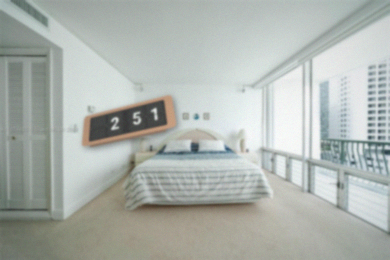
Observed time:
h=2 m=51
